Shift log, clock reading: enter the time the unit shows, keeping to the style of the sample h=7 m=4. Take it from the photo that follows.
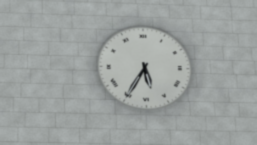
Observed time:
h=5 m=35
